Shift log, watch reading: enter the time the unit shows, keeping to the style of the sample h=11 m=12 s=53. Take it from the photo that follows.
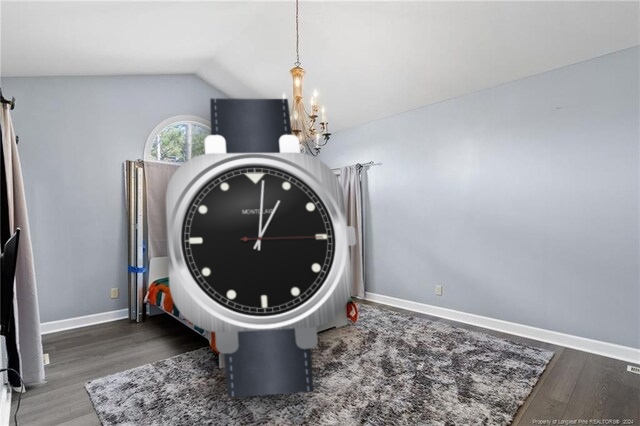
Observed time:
h=1 m=1 s=15
